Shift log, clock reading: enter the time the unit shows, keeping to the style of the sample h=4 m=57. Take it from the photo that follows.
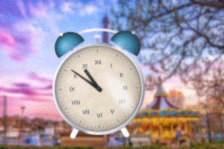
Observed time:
h=10 m=51
